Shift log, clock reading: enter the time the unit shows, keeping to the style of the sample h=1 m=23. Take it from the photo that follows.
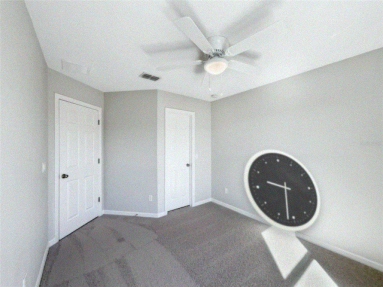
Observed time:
h=9 m=32
